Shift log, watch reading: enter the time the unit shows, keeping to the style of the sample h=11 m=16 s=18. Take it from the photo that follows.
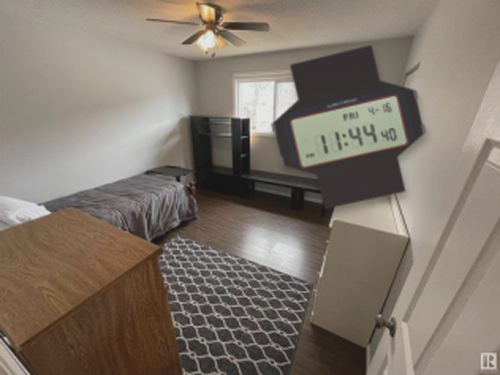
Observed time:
h=11 m=44 s=40
